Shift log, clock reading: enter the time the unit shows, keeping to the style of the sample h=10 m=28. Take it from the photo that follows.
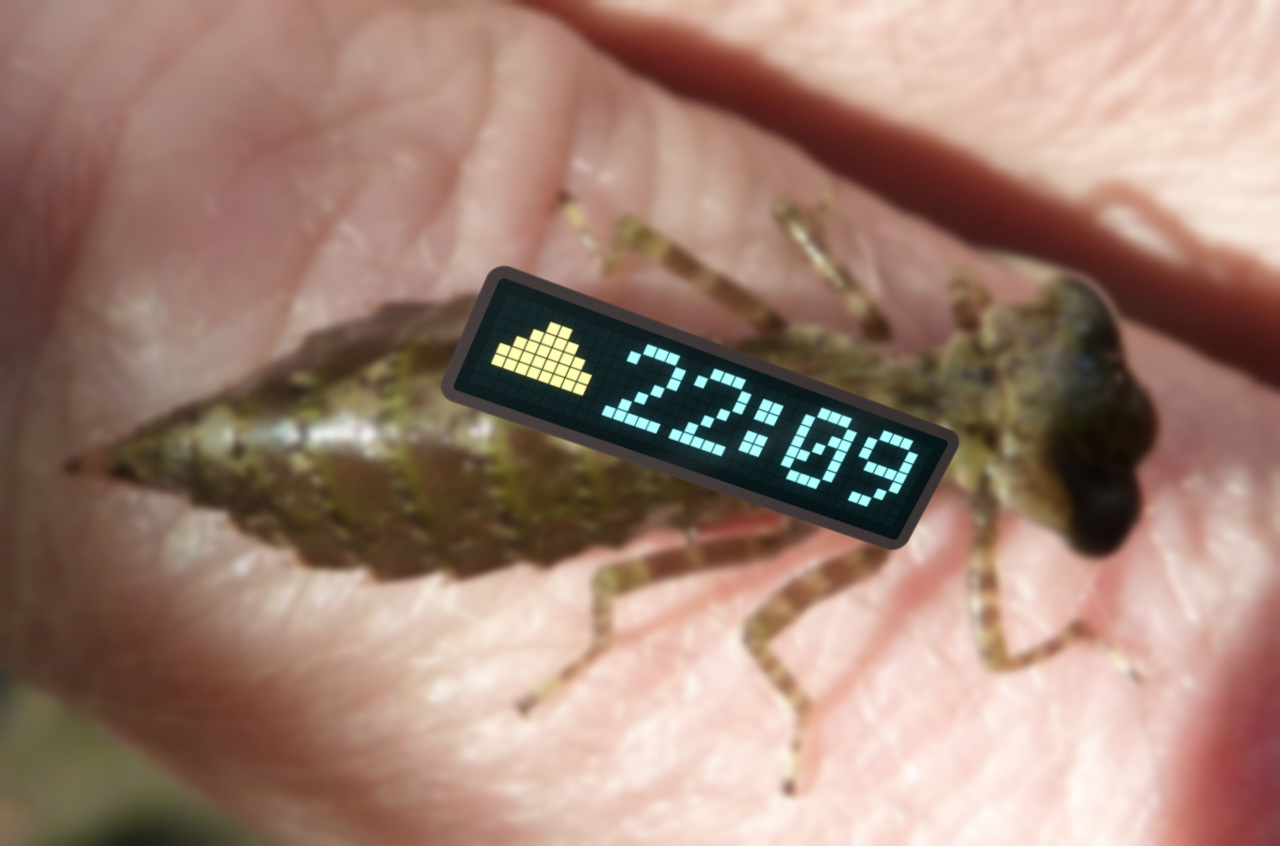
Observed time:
h=22 m=9
